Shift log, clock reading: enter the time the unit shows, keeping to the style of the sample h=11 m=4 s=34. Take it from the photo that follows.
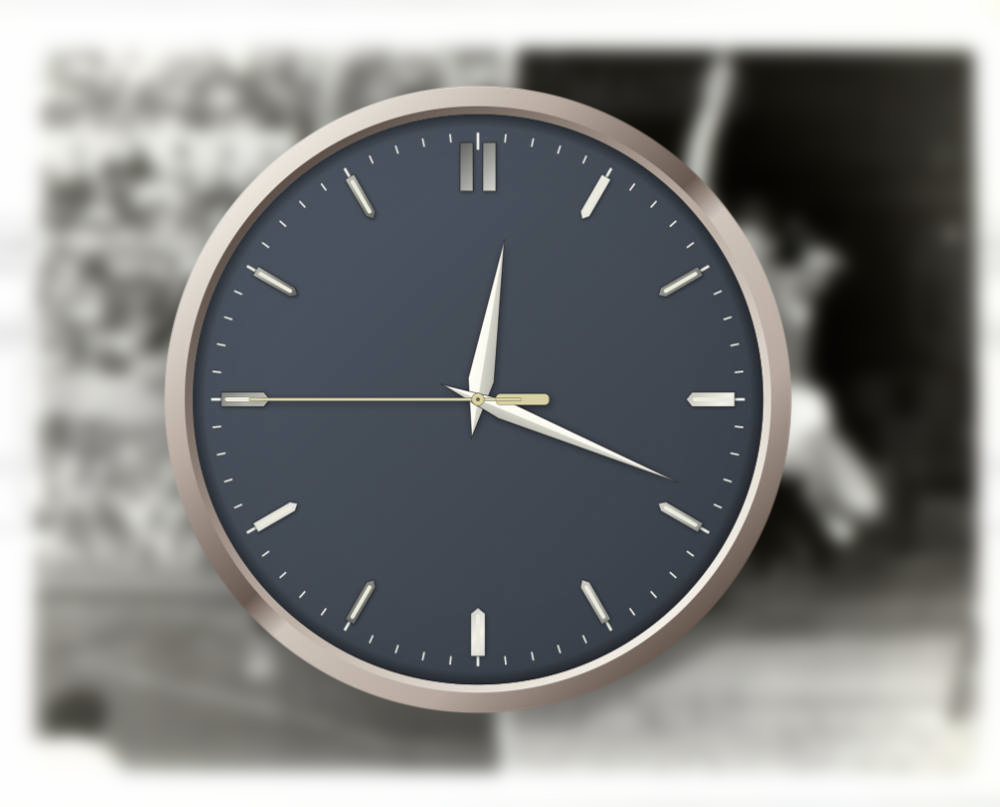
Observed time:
h=12 m=18 s=45
